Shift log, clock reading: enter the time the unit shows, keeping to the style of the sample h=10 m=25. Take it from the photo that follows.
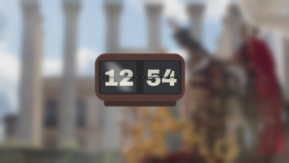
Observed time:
h=12 m=54
